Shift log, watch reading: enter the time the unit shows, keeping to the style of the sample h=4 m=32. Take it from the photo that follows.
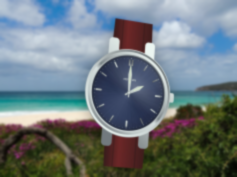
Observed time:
h=2 m=0
